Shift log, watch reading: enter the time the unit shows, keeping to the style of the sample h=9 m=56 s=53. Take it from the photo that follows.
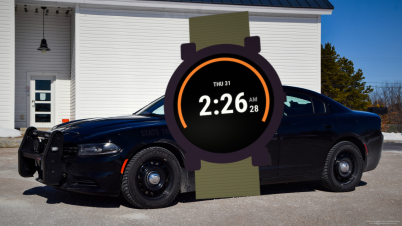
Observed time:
h=2 m=26 s=28
